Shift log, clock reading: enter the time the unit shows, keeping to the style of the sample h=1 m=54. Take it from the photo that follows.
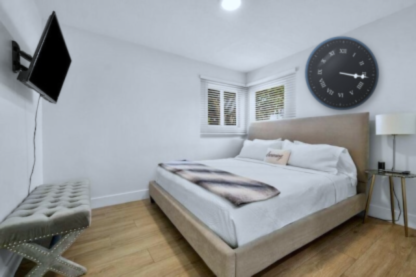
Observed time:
h=3 m=16
